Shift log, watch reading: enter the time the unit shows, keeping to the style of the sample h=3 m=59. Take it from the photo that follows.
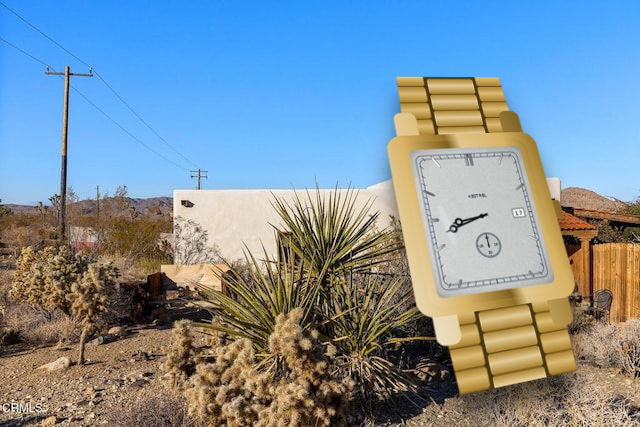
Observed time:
h=8 m=42
